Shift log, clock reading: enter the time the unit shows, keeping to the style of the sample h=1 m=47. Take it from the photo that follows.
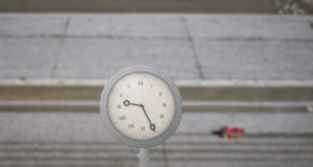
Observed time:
h=9 m=26
